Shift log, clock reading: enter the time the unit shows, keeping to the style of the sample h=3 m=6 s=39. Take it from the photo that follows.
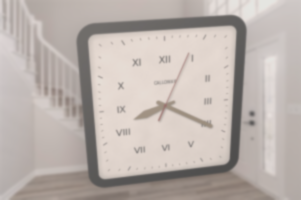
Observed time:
h=8 m=20 s=4
